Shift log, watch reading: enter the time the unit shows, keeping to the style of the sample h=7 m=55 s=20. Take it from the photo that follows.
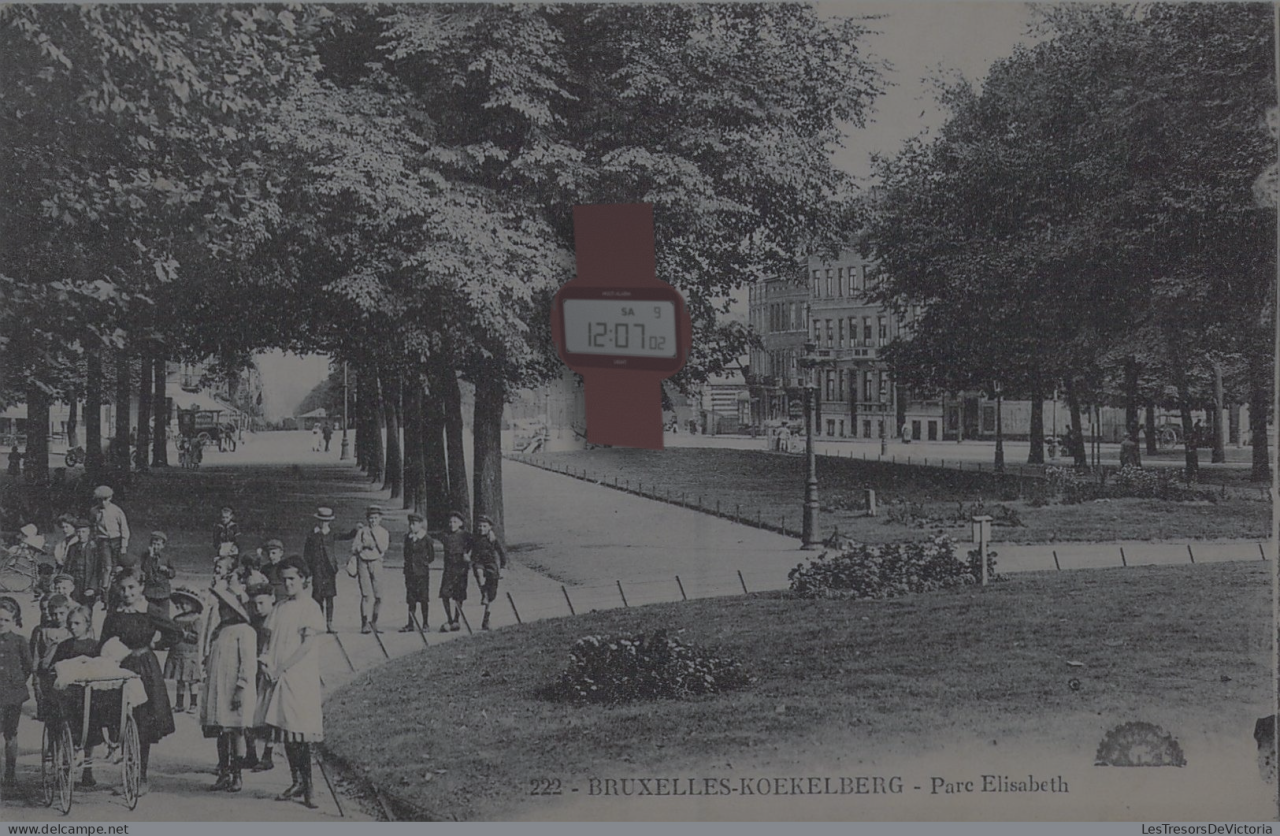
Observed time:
h=12 m=7 s=2
